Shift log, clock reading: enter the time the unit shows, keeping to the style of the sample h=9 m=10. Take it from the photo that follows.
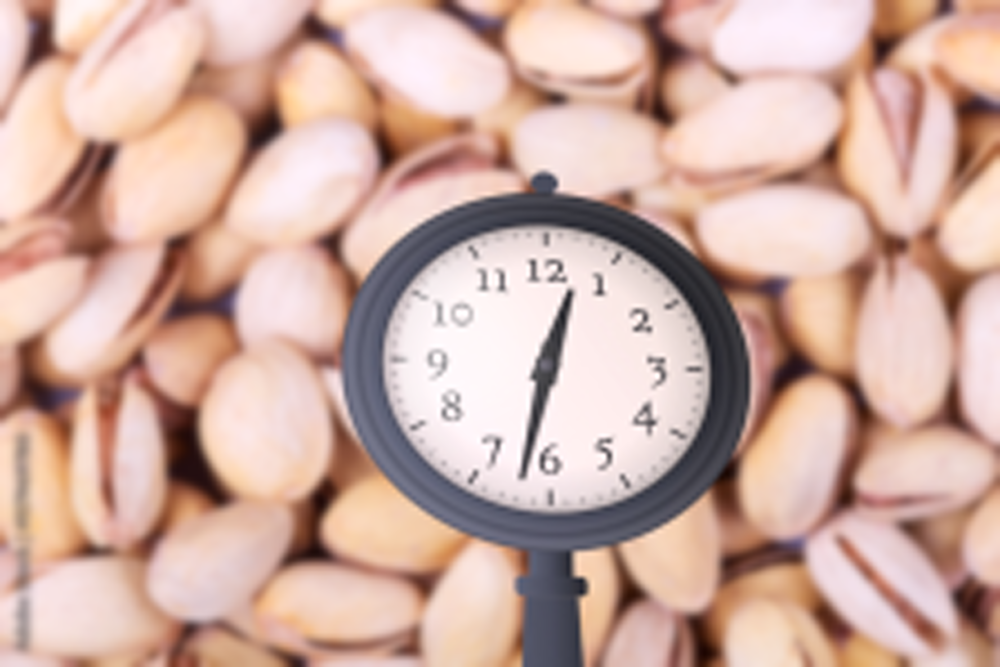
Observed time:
h=12 m=32
